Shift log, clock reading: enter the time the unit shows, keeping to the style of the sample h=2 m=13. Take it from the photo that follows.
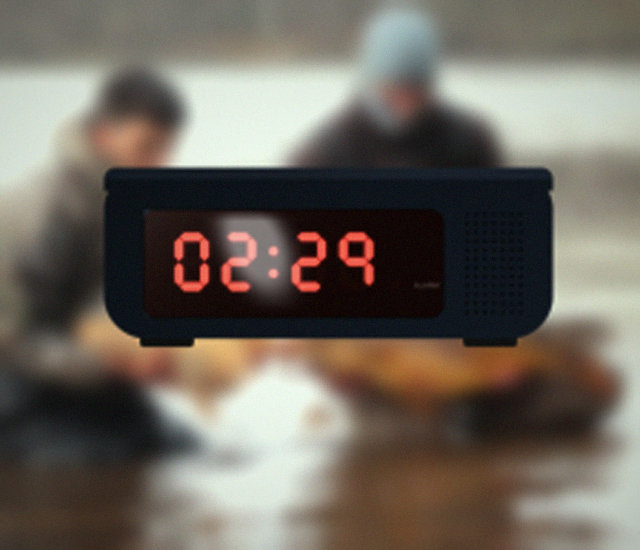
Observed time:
h=2 m=29
